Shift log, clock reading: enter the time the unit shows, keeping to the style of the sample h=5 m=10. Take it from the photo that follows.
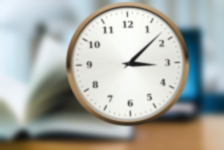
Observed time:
h=3 m=8
